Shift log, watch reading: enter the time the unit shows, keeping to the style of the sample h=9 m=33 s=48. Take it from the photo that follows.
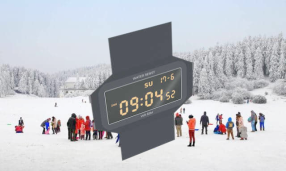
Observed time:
h=9 m=4 s=52
